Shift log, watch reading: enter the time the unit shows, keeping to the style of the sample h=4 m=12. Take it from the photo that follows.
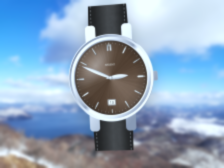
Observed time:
h=2 m=49
